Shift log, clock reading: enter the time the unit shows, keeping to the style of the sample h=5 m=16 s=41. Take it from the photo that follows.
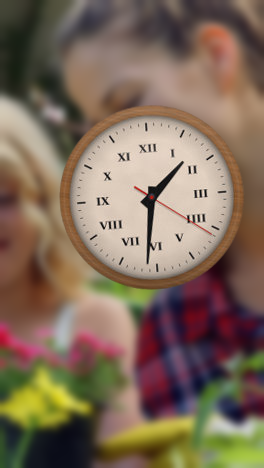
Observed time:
h=1 m=31 s=21
